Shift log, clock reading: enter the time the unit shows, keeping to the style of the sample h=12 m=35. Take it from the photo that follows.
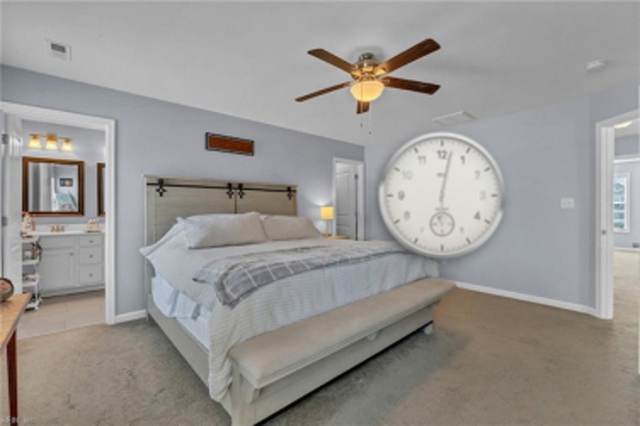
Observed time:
h=6 m=2
